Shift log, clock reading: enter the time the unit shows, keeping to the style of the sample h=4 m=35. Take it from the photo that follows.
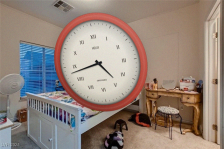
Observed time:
h=4 m=43
